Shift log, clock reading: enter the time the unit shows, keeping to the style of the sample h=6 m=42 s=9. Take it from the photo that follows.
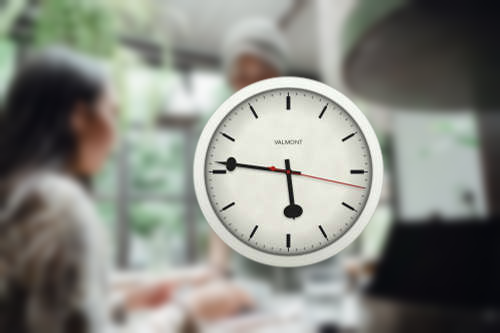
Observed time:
h=5 m=46 s=17
